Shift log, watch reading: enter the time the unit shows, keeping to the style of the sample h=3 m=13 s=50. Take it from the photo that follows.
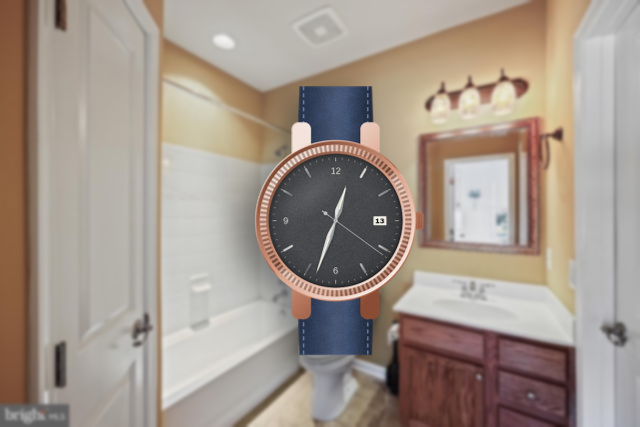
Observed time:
h=12 m=33 s=21
